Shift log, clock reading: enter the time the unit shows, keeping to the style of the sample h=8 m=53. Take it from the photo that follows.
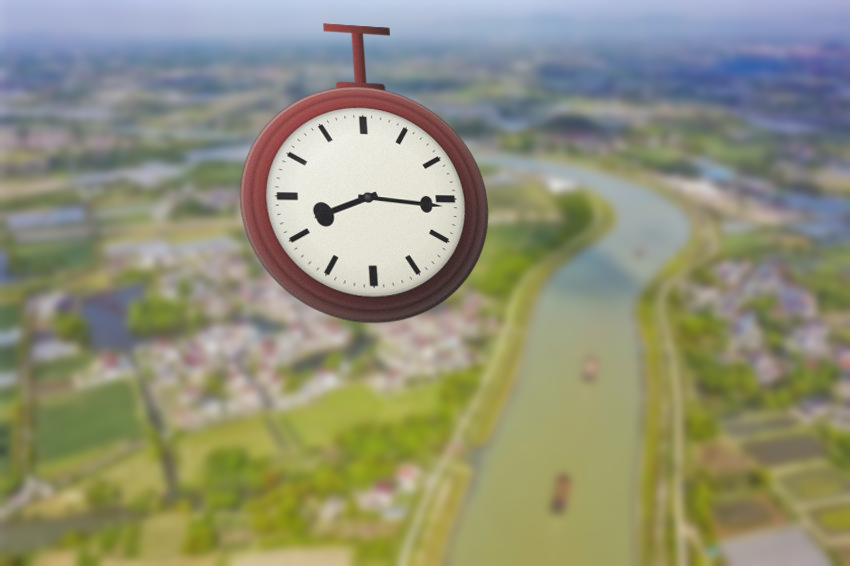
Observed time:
h=8 m=16
